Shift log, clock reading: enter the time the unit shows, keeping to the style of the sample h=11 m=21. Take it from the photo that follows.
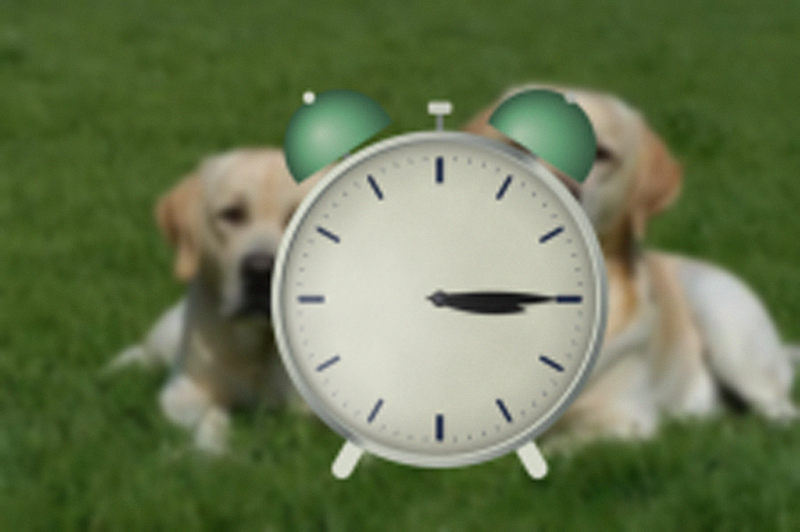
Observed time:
h=3 m=15
